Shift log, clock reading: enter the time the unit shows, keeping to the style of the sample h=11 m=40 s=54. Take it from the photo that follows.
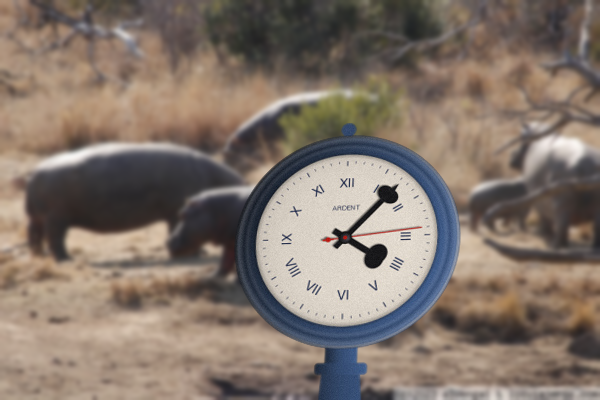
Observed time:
h=4 m=7 s=14
